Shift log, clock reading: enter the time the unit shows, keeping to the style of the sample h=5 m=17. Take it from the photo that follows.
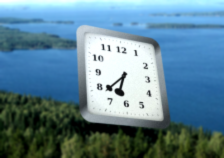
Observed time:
h=6 m=38
